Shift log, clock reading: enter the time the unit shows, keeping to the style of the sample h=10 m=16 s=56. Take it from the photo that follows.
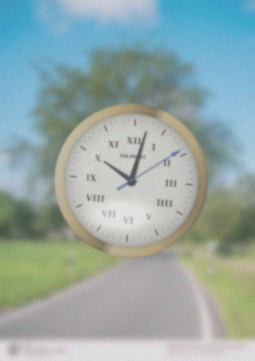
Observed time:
h=10 m=2 s=9
